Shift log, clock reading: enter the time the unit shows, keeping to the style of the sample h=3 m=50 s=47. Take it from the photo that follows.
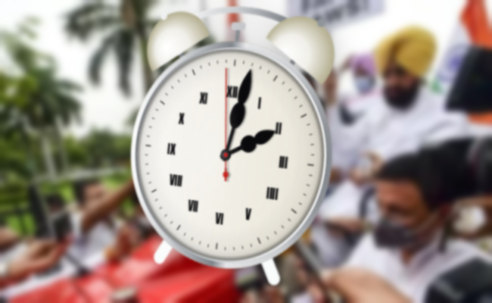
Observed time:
h=2 m=1 s=59
